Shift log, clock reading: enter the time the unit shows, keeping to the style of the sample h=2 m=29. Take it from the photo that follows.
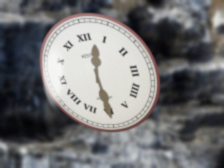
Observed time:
h=12 m=30
